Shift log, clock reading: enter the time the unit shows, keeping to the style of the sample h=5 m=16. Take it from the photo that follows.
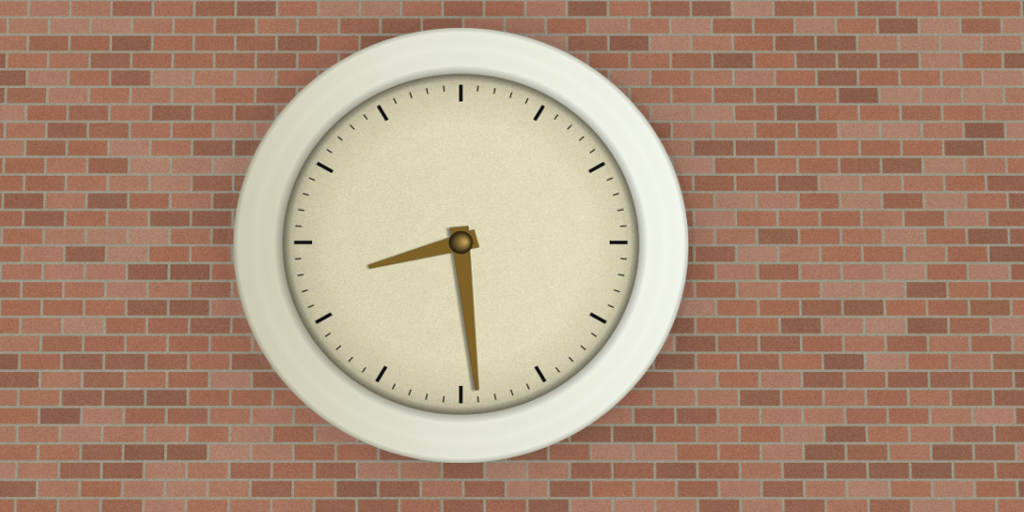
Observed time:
h=8 m=29
